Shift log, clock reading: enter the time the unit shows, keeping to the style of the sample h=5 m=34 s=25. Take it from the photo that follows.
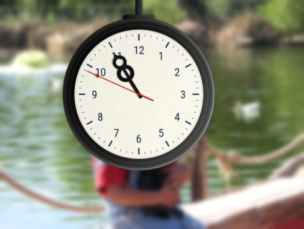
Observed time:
h=10 m=54 s=49
